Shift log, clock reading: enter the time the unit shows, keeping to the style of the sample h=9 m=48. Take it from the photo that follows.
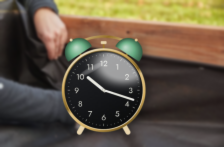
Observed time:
h=10 m=18
